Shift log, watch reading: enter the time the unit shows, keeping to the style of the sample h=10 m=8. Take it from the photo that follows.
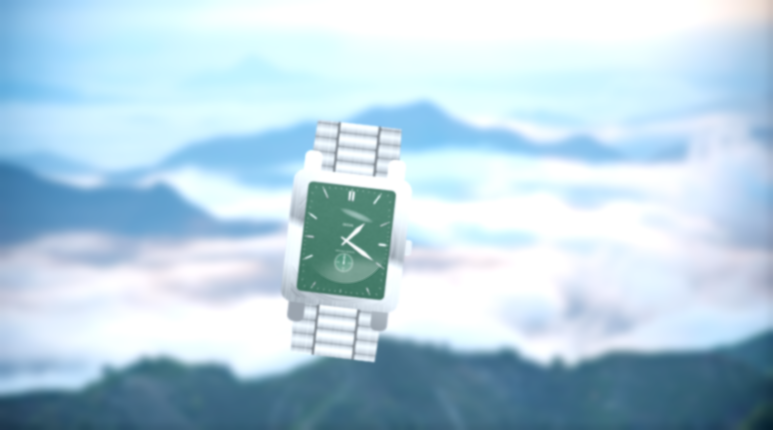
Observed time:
h=1 m=20
